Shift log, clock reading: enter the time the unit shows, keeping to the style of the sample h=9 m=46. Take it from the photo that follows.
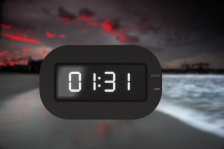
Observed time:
h=1 m=31
